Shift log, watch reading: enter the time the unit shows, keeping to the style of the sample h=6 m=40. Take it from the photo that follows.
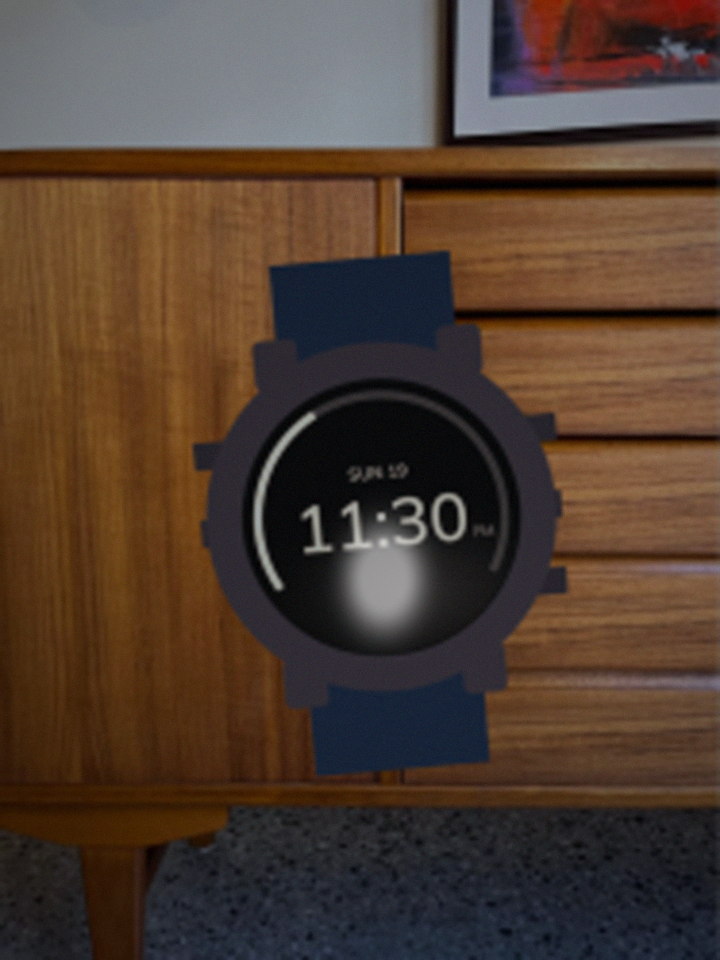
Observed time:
h=11 m=30
